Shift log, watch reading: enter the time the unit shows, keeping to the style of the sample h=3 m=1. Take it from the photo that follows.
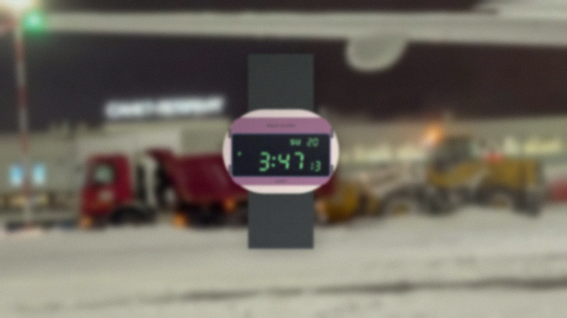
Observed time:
h=3 m=47
